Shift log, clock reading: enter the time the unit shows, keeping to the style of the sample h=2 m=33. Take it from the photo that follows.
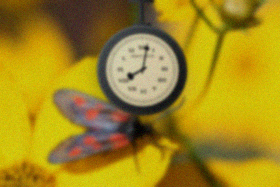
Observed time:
h=8 m=2
